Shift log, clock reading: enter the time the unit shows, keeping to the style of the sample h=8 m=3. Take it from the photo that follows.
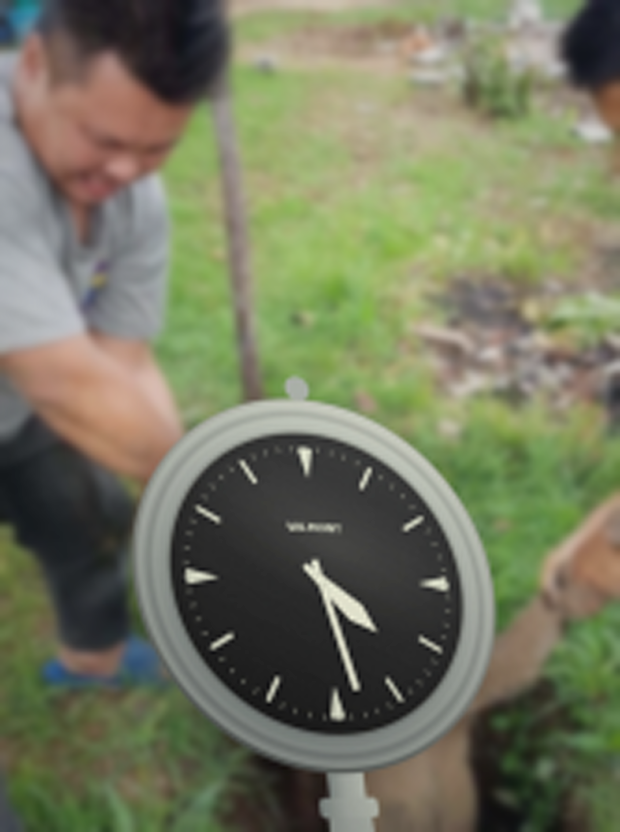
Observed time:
h=4 m=28
